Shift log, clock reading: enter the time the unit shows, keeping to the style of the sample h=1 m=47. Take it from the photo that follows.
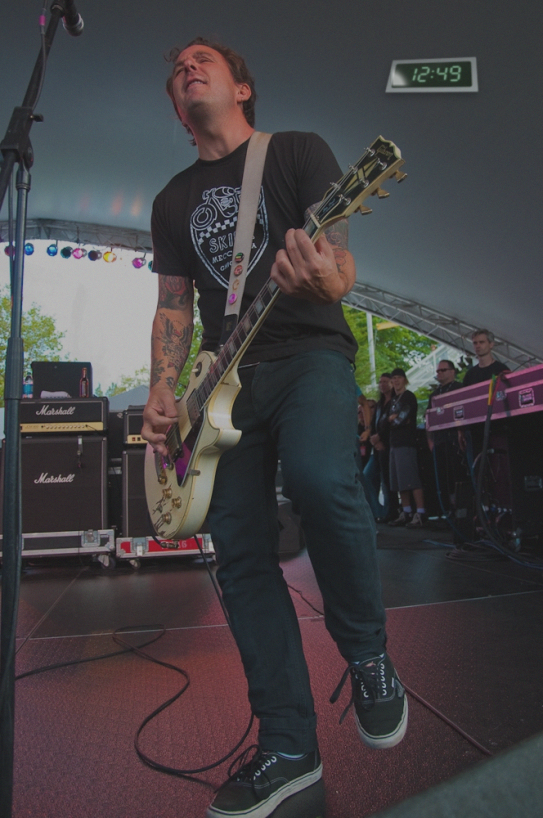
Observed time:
h=12 m=49
